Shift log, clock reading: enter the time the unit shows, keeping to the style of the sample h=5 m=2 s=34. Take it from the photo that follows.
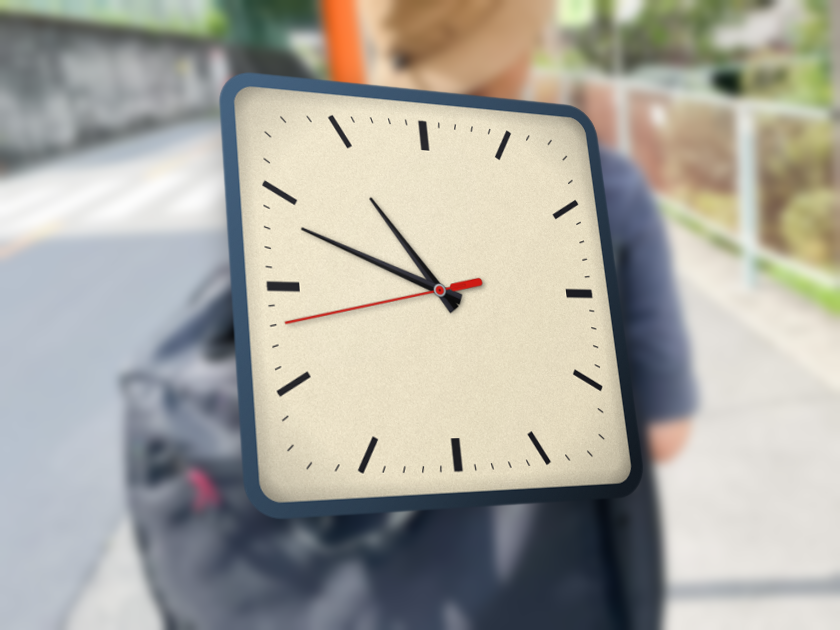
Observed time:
h=10 m=48 s=43
